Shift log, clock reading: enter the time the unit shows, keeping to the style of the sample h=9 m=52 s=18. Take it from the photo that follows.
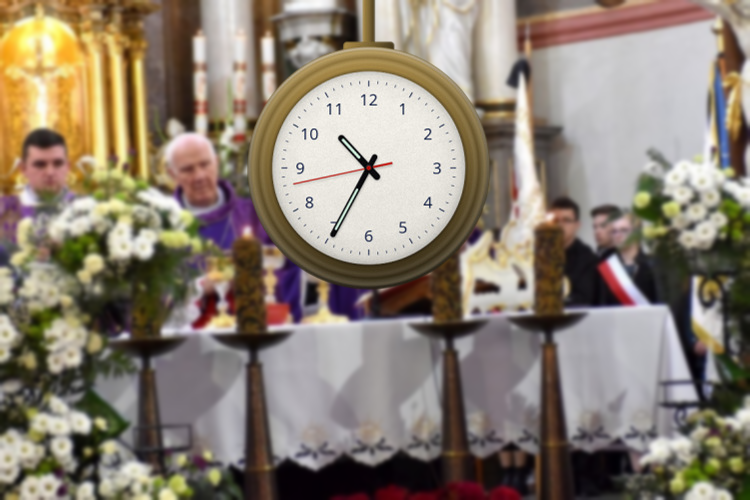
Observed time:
h=10 m=34 s=43
